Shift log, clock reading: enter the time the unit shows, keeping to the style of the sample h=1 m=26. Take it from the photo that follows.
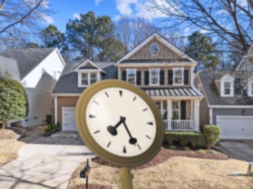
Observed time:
h=7 m=26
